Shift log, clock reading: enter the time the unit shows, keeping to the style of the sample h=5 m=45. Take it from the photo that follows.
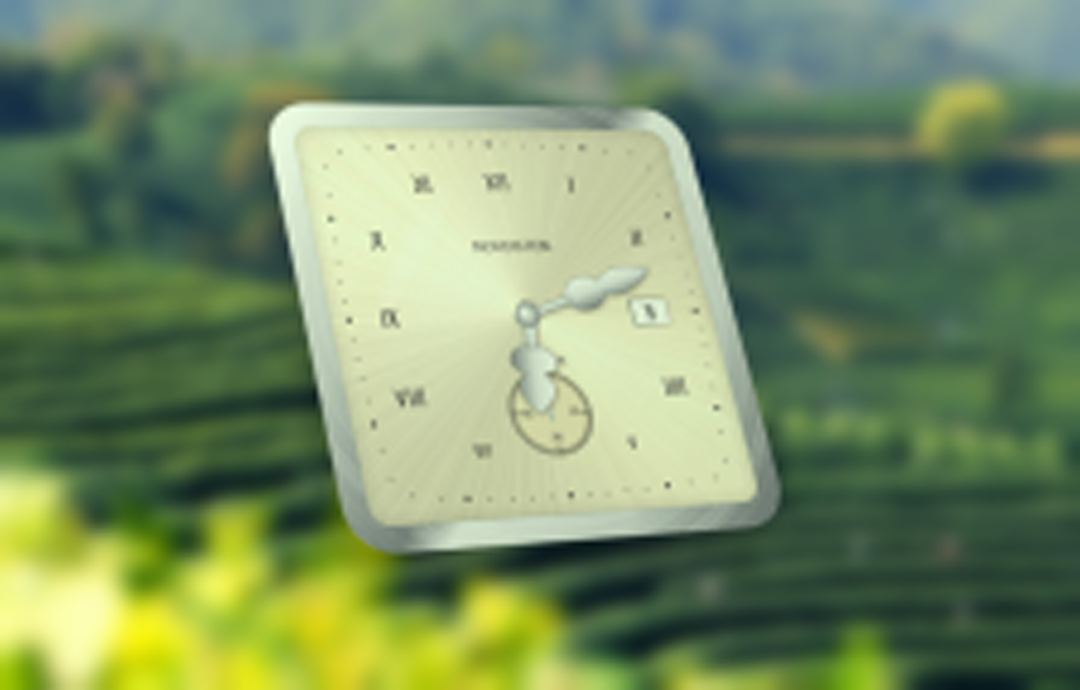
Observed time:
h=6 m=12
